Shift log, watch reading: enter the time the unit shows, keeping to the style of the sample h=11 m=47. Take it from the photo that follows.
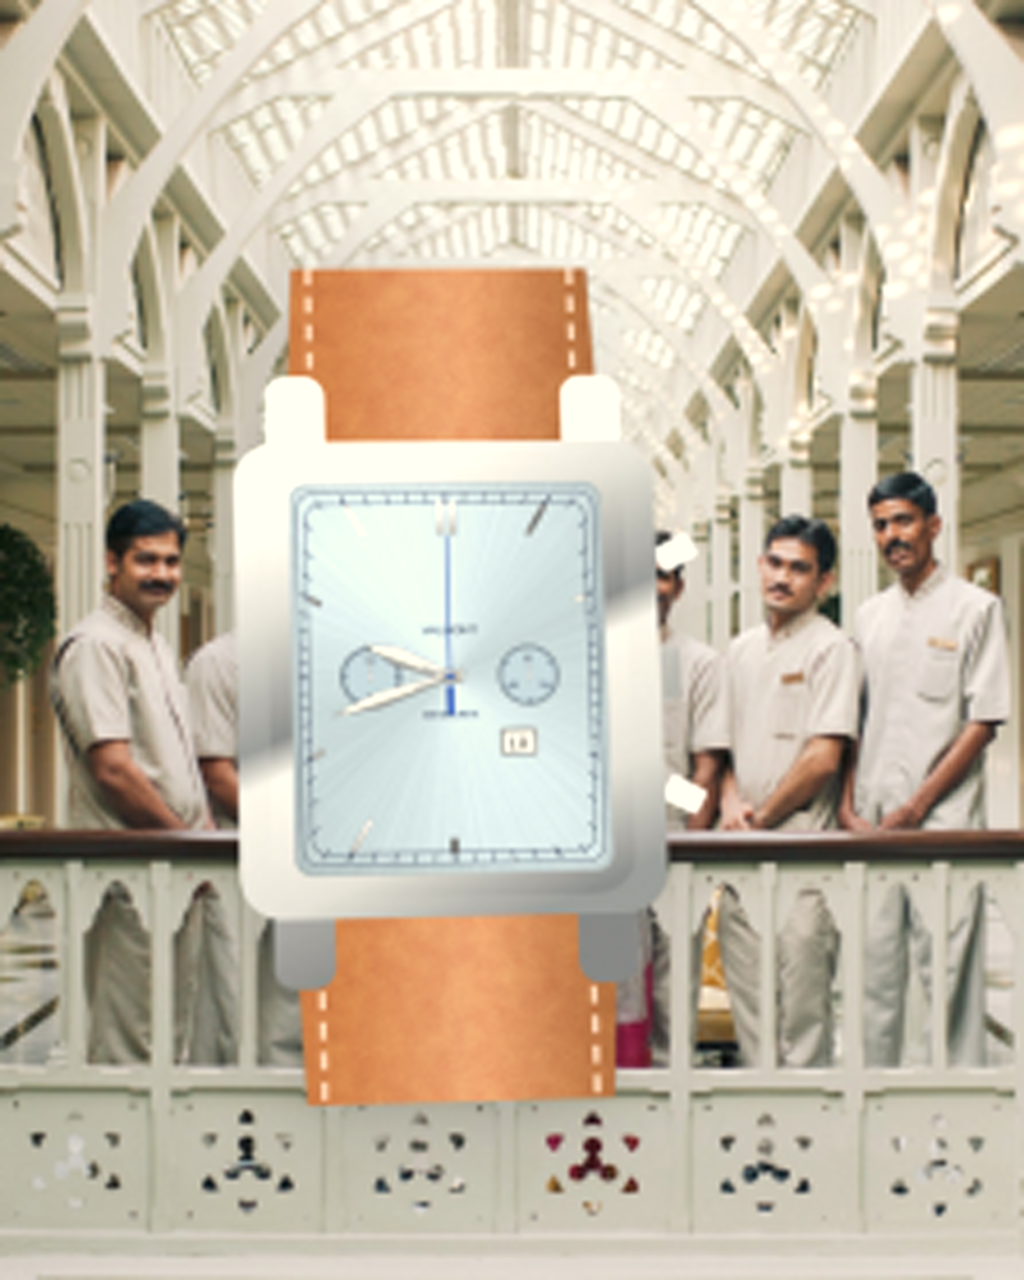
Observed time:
h=9 m=42
